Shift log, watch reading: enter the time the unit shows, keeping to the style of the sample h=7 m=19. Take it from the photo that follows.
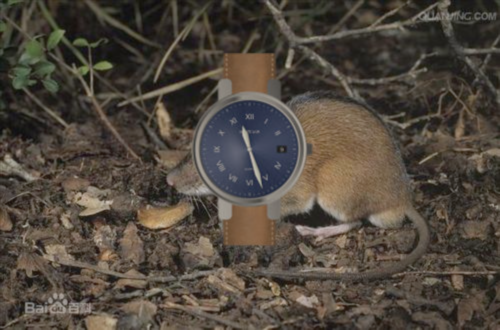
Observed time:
h=11 m=27
